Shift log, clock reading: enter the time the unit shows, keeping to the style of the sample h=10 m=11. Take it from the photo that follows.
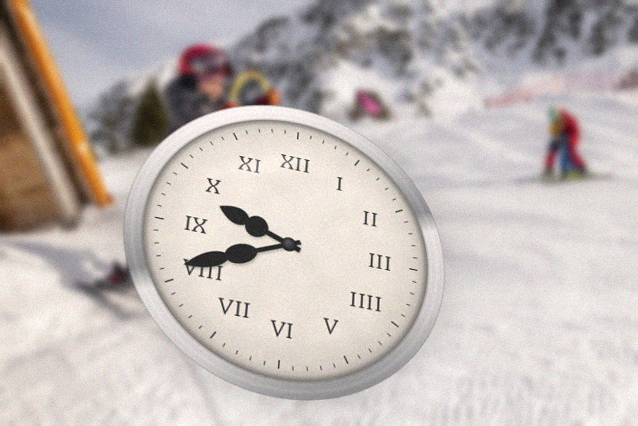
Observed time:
h=9 m=41
